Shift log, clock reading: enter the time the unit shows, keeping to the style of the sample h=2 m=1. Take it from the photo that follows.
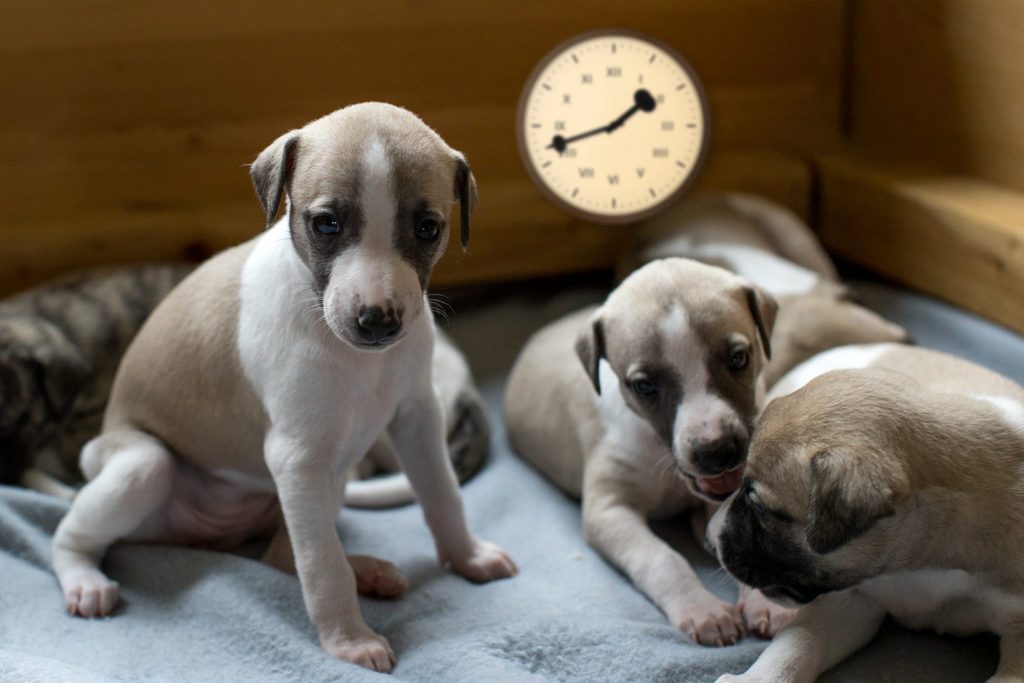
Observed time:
h=1 m=42
